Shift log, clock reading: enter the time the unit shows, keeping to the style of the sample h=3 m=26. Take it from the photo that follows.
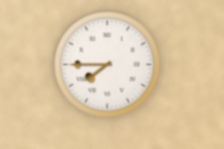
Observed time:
h=7 m=45
